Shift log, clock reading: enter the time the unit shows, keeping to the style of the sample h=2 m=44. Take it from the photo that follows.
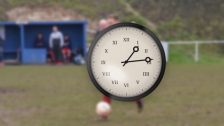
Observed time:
h=1 m=14
